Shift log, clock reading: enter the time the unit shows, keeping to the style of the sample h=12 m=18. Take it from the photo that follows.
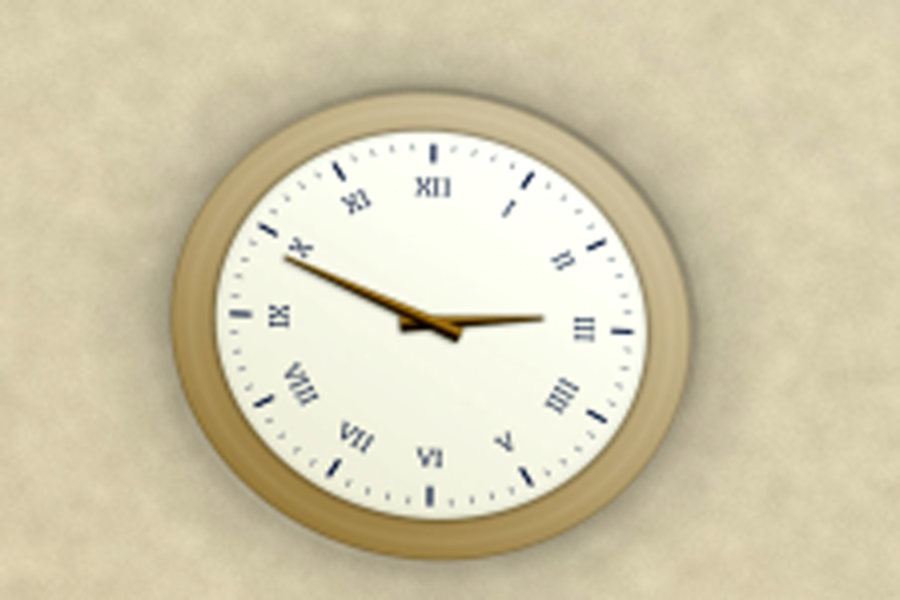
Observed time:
h=2 m=49
